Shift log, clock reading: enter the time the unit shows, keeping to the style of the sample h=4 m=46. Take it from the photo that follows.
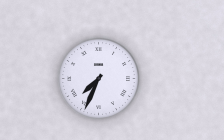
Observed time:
h=7 m=34
